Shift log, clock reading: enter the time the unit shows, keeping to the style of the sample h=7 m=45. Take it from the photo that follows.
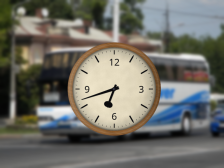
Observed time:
h=6 m=42
